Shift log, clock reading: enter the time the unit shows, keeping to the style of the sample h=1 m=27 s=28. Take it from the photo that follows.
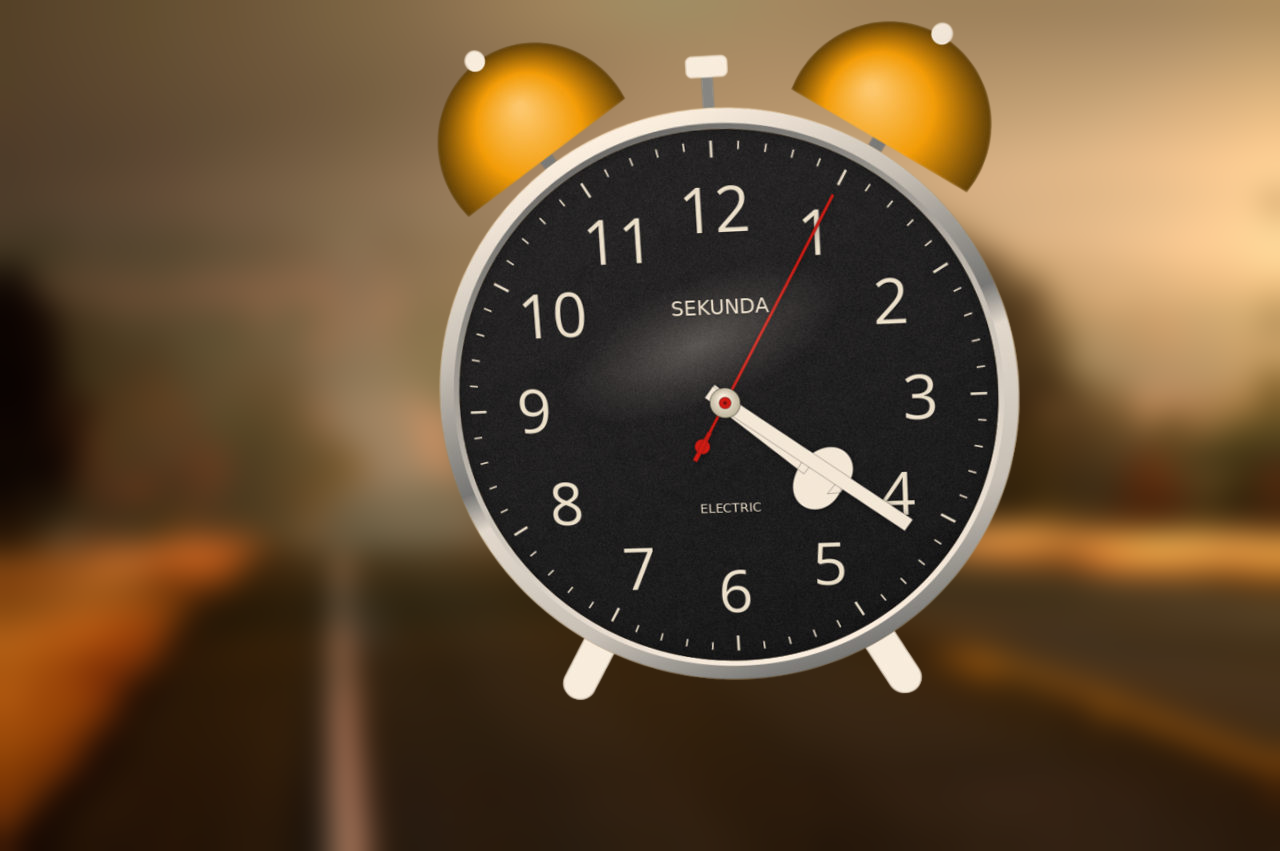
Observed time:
h=4 m=21 s=5
